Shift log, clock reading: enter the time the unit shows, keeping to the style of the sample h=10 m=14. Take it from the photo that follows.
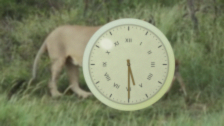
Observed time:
h=5 m=30
